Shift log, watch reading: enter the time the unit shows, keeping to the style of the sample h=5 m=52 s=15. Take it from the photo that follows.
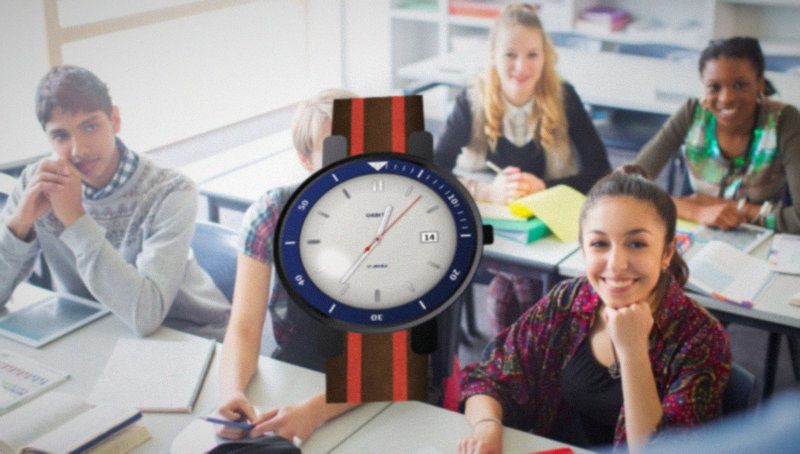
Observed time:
h=12 m=36 s=7
